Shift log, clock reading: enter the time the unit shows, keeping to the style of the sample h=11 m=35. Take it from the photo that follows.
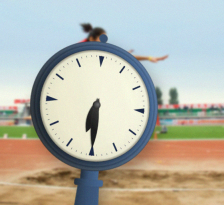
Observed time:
h=6 m=30
